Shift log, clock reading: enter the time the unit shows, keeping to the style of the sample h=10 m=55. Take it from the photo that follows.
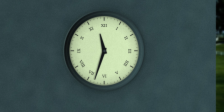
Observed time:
h=11 m=33
